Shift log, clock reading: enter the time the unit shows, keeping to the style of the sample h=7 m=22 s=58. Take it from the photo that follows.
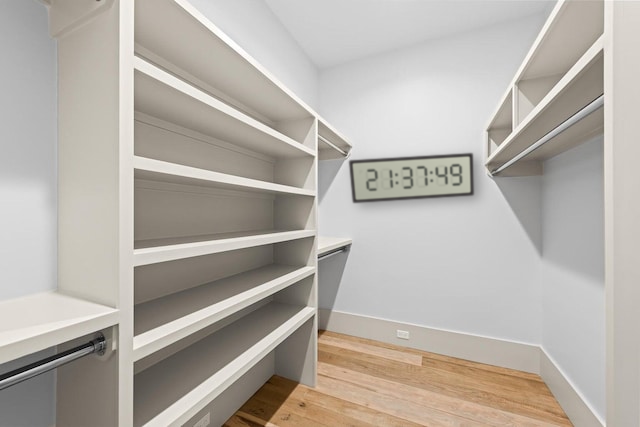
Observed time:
h=21 m=37 s=49
